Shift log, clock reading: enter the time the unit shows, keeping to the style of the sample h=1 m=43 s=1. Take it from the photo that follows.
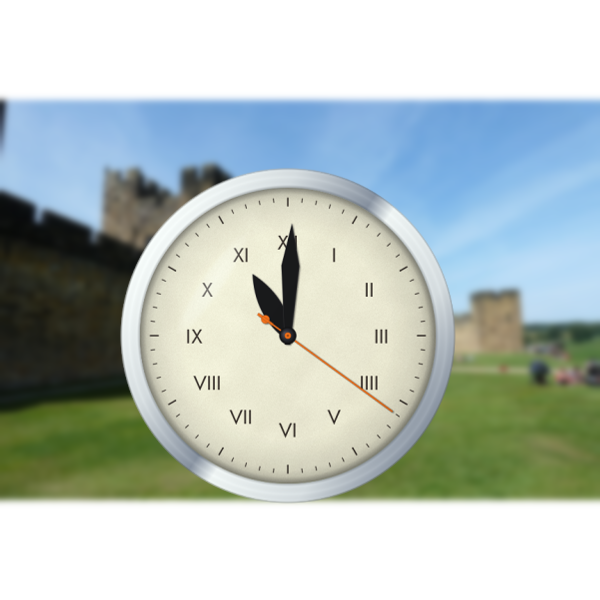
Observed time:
h=11 m=0 s=21
